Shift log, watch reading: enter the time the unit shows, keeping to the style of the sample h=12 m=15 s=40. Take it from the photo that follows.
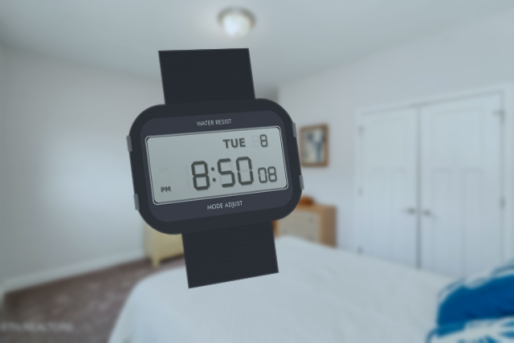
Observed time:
h=8 m=50 s=8
